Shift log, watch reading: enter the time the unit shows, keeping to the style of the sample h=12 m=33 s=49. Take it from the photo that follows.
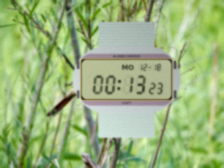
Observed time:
h=0 m=13 s=23
